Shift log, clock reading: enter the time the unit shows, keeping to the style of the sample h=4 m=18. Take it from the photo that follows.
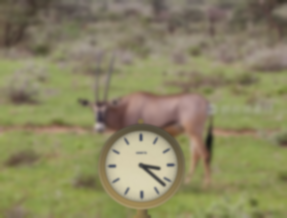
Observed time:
h=3 m=22
